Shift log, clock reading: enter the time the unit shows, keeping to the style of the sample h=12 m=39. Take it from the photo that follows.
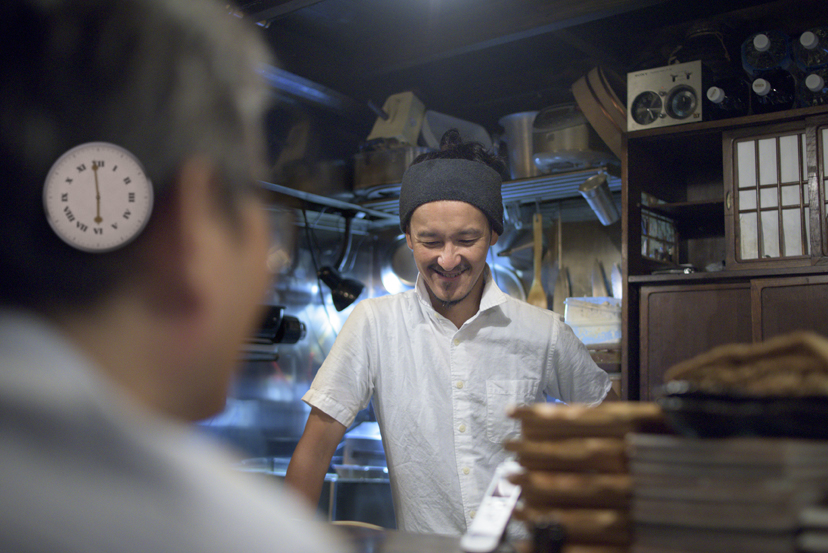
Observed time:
h=5 m=59
